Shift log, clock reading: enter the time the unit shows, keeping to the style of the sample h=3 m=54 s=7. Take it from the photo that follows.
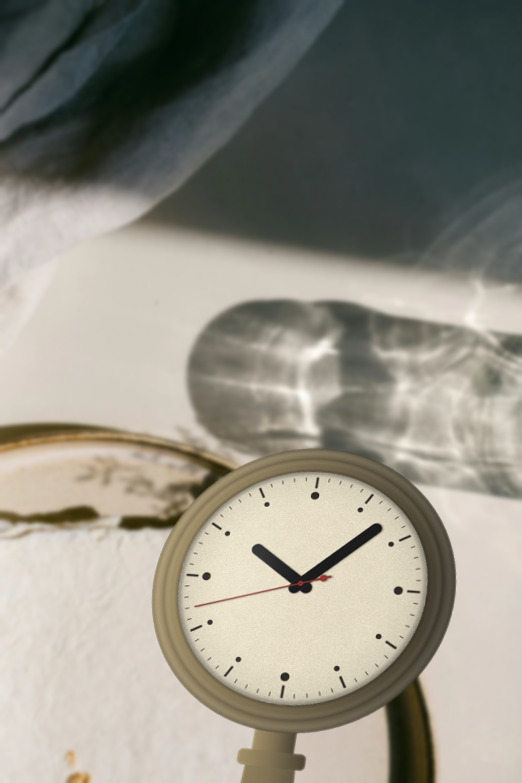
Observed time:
h=10 m=7 s=42
